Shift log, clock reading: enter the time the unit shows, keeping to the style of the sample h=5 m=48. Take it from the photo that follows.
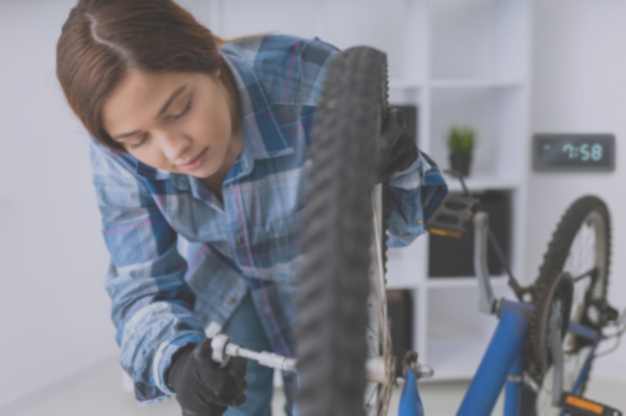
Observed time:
h=7 m=58
